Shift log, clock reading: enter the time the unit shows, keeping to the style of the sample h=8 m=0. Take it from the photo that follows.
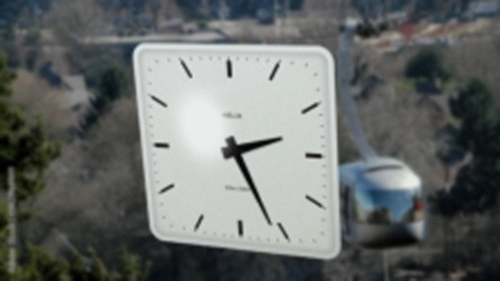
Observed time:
h=2 m=26
